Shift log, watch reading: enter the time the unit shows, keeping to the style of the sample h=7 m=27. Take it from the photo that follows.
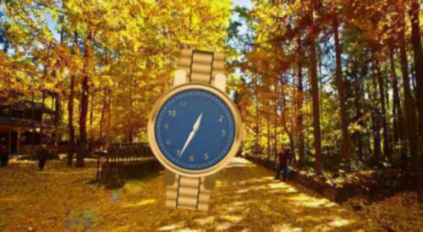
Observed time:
h=12 m=34
